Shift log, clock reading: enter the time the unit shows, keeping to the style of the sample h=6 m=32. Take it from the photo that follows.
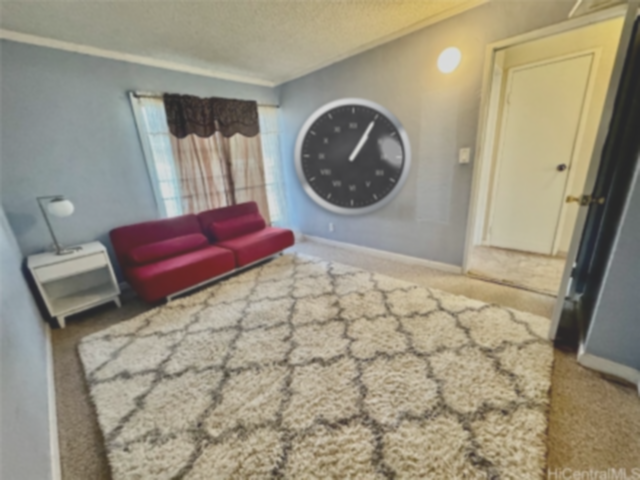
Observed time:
h=1 m=5
